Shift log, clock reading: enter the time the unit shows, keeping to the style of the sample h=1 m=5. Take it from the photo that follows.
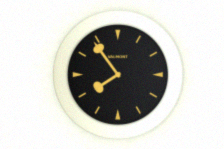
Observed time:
h=7 m=54
